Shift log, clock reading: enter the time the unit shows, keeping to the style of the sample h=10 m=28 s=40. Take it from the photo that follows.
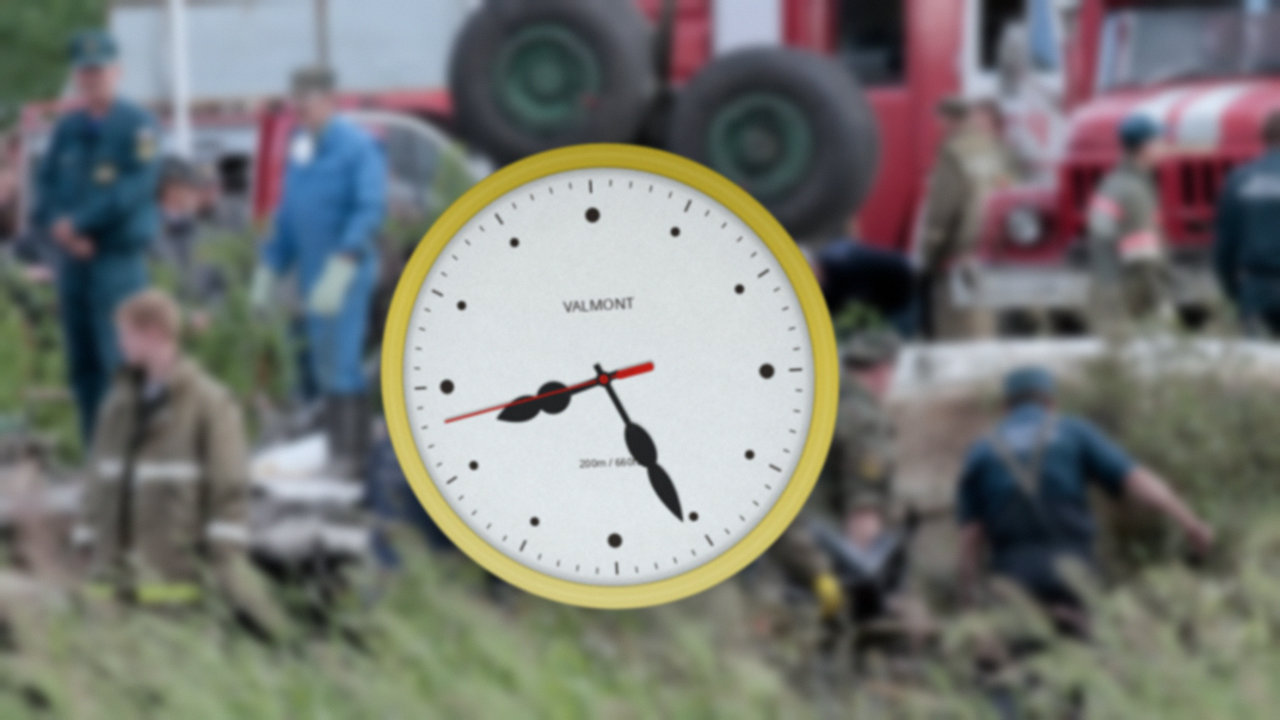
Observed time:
h=8 m=25 s=43
